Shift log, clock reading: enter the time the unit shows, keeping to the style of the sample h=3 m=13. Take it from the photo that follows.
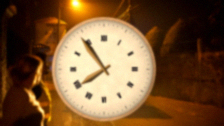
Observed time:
h=7 m=54
